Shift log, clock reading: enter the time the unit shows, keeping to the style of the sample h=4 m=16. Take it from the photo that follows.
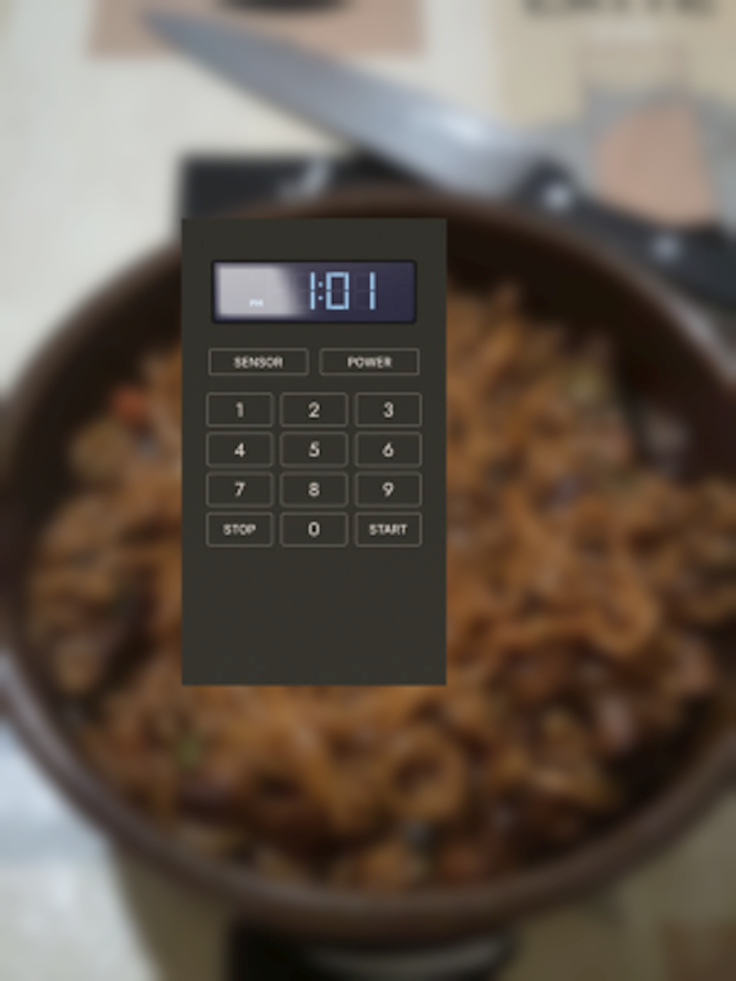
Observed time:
h=1 m=1
